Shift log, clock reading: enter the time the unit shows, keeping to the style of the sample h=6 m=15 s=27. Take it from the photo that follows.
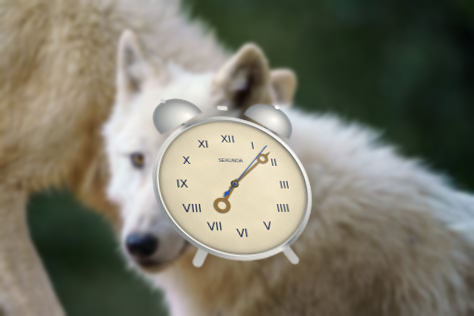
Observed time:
h=7 m=8 s=7
